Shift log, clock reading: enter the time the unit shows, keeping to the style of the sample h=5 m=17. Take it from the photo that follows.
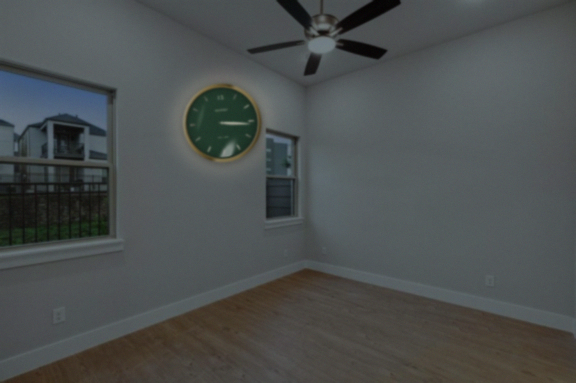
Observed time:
h=3 m=16
